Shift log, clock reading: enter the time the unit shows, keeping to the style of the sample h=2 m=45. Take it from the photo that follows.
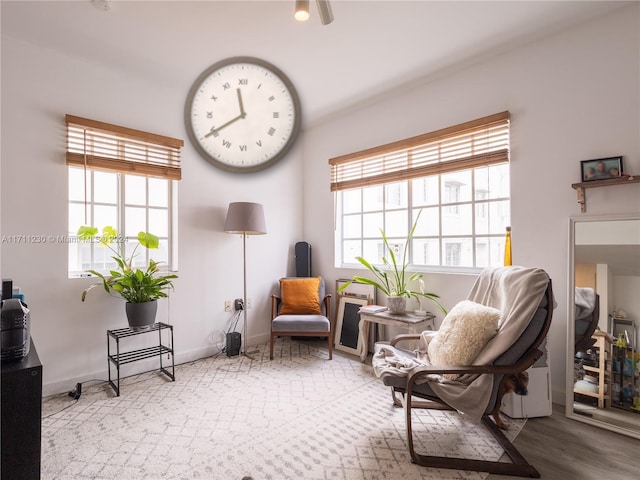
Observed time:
h=11 m=40
